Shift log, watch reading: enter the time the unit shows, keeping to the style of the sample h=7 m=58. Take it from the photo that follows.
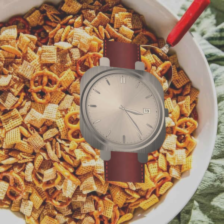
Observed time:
h=3 m=24
